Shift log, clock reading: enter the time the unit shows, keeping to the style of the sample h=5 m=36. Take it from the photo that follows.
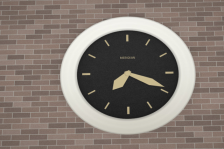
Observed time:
h=7 m=19
